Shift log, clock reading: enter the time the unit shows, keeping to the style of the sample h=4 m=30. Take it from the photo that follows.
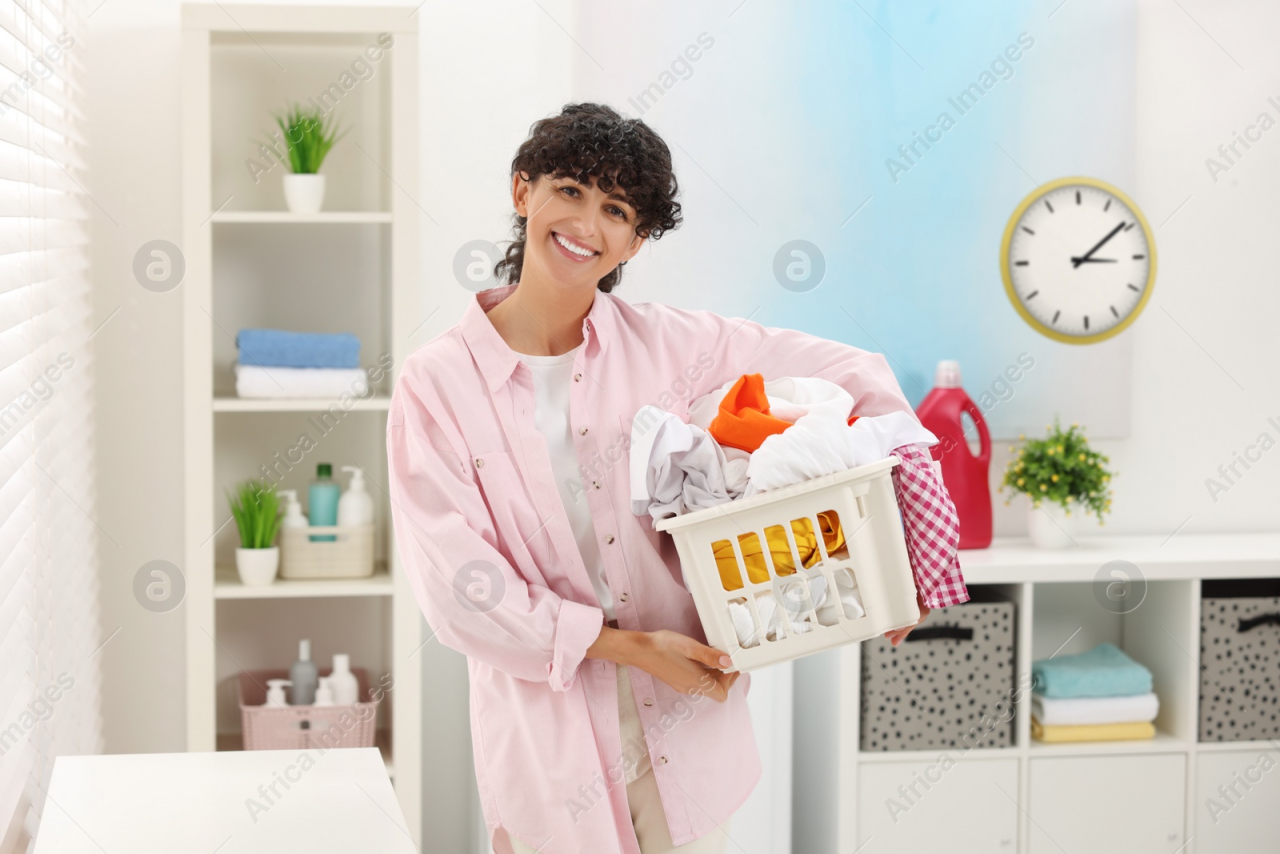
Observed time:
h=3 m=9
